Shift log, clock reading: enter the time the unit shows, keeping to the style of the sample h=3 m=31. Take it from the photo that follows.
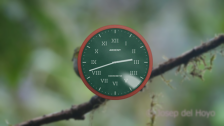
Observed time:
h=2 m=42
